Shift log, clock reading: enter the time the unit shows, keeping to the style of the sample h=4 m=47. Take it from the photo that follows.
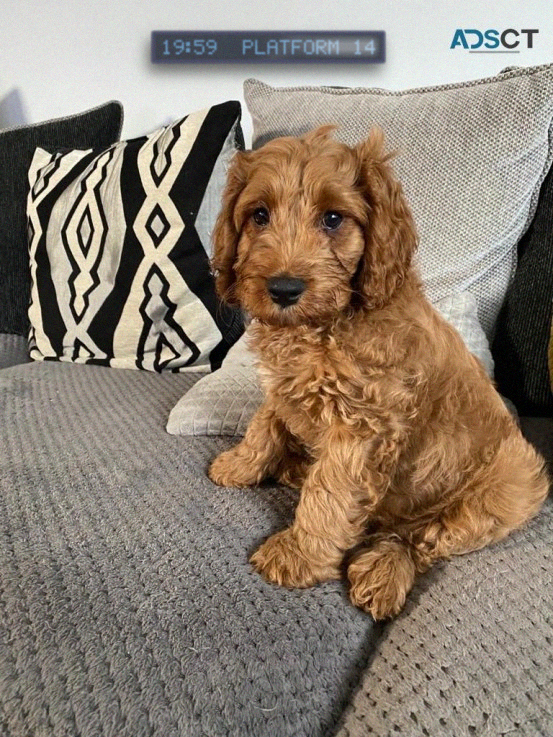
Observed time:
h=19 m=59
